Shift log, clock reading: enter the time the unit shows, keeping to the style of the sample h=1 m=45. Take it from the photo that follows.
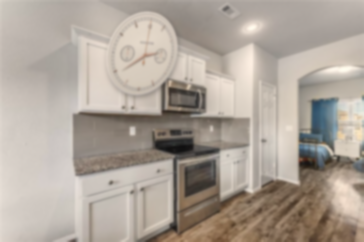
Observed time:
h=2 m=39
